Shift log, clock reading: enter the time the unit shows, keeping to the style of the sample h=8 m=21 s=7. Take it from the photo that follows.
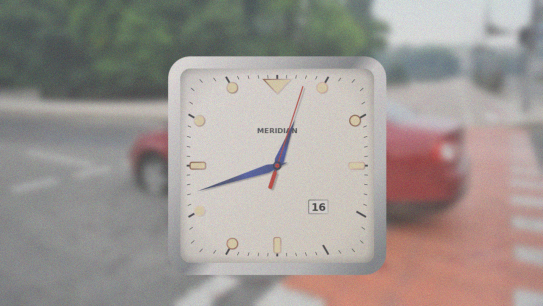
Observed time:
h=12 m=42 s=3
